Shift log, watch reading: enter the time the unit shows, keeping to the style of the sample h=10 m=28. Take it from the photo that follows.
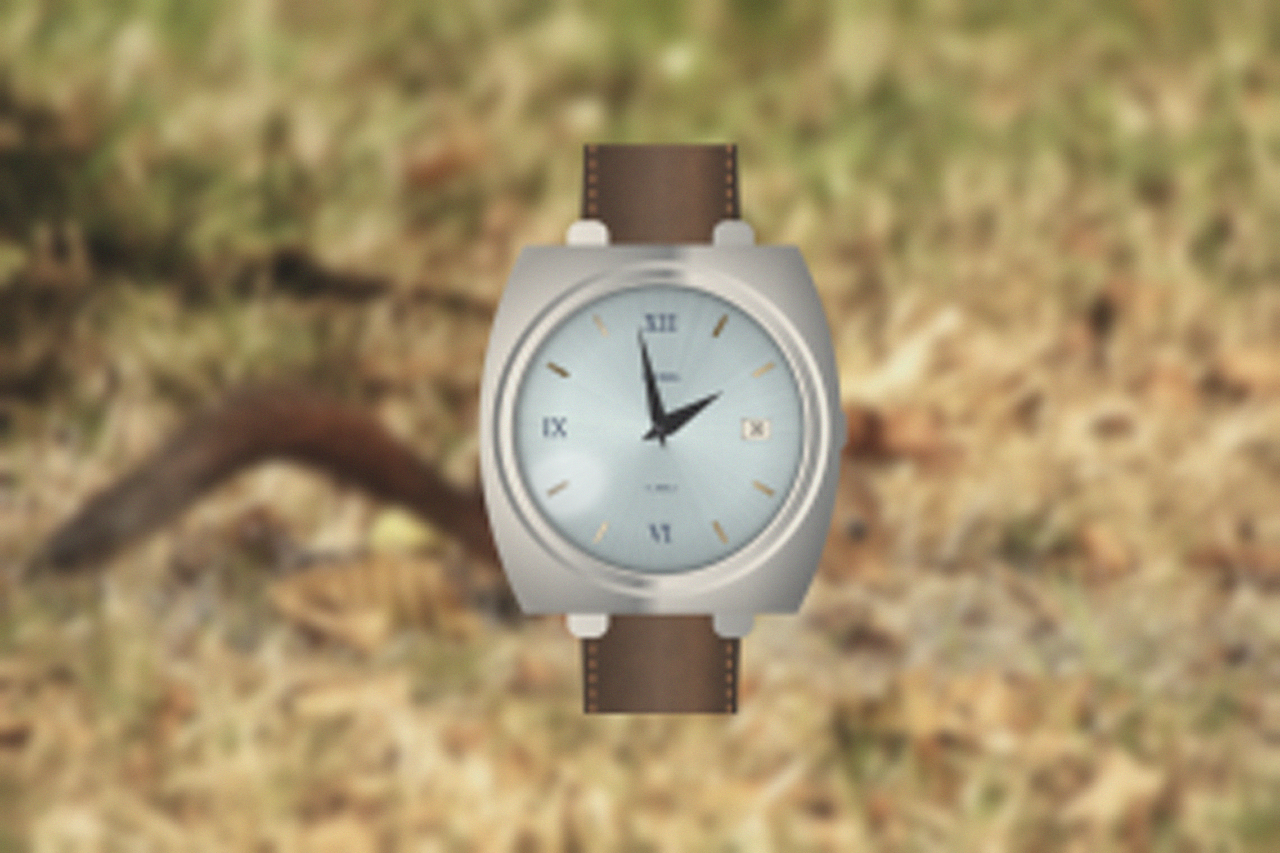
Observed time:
h=1 m=58
